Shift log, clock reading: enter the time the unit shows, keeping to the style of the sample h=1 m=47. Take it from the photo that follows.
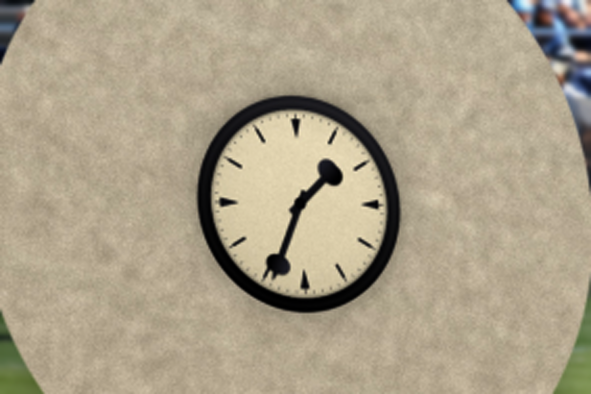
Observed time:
h=1 m=34
